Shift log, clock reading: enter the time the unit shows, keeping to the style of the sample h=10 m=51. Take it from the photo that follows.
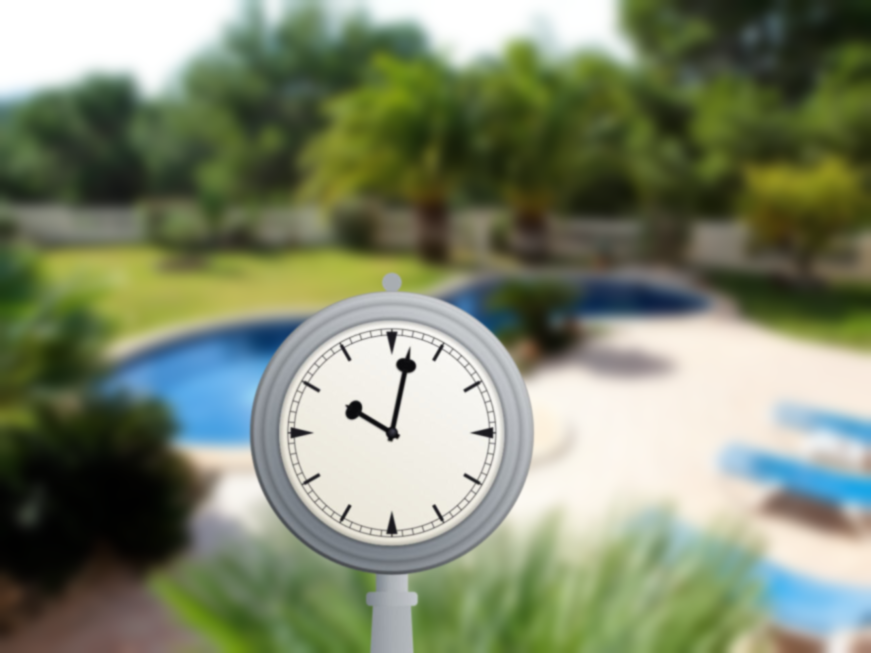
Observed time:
h=10 m=2
